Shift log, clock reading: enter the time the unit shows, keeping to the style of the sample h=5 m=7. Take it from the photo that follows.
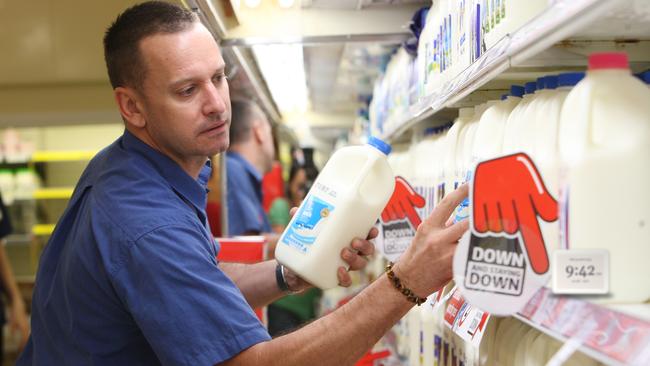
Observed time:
h=9 m=42
